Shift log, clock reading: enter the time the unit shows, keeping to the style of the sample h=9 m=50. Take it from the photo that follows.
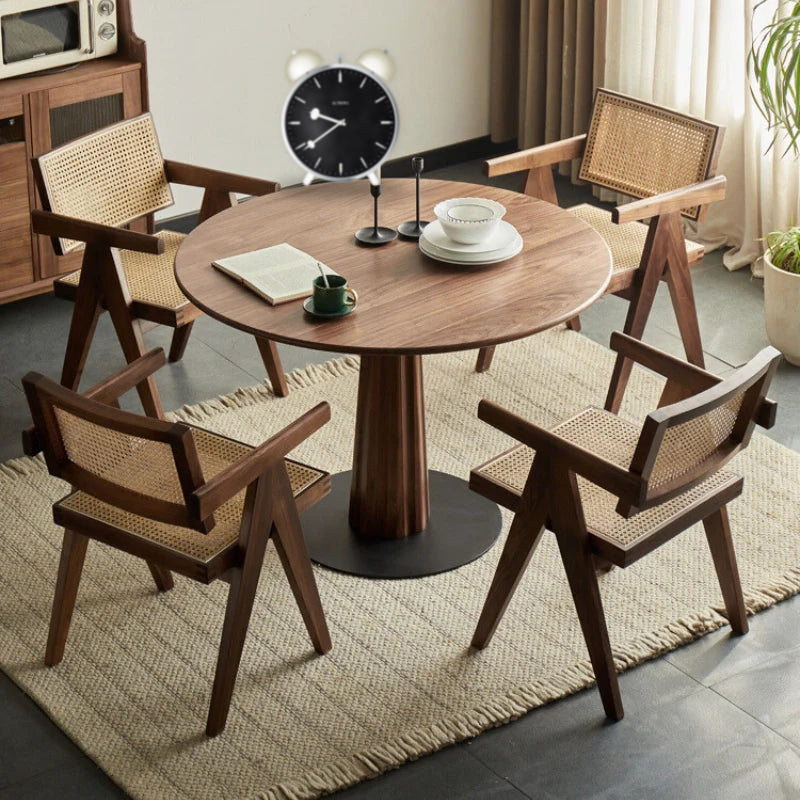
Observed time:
h=9 m=39
